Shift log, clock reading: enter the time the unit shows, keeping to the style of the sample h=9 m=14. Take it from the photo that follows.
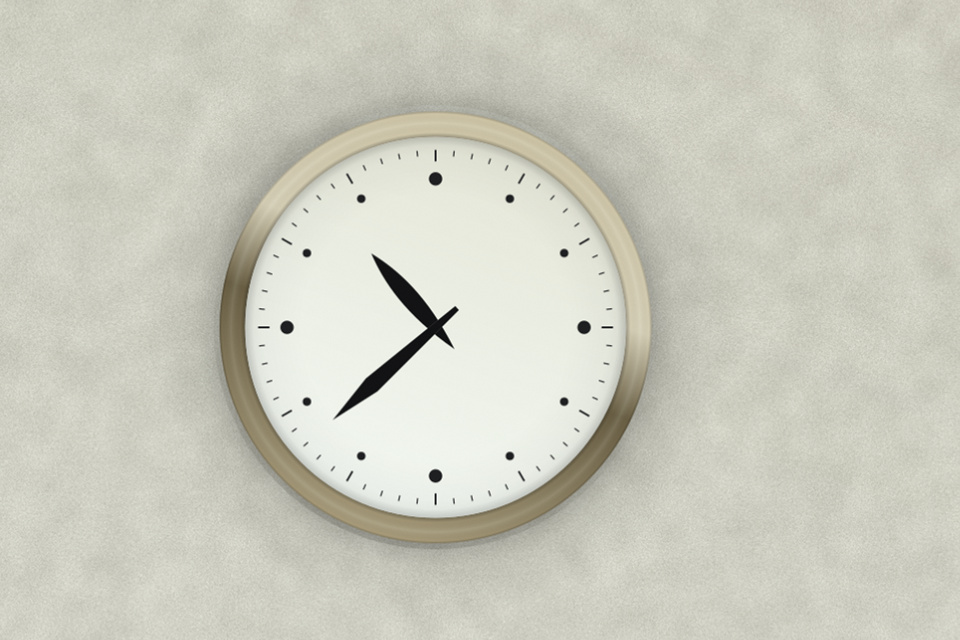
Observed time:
h=10 m=38
